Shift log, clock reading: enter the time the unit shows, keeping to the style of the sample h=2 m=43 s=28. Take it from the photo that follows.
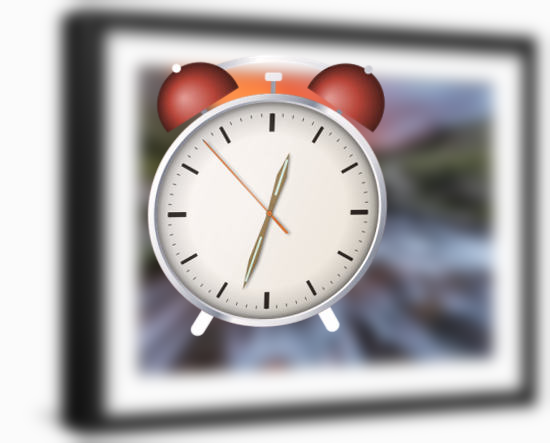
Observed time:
h=12 m=32 s=53
